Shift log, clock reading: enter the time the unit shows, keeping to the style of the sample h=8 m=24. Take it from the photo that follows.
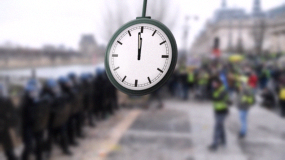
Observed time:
h=11 m=59
